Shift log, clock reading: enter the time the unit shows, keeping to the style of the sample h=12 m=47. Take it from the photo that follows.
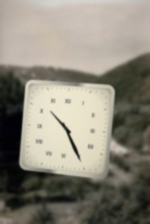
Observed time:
h=10 m=25
